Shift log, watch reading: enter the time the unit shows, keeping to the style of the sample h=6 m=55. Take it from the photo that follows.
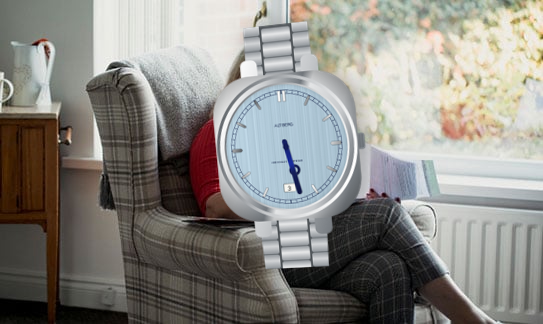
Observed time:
h=5 m=28
